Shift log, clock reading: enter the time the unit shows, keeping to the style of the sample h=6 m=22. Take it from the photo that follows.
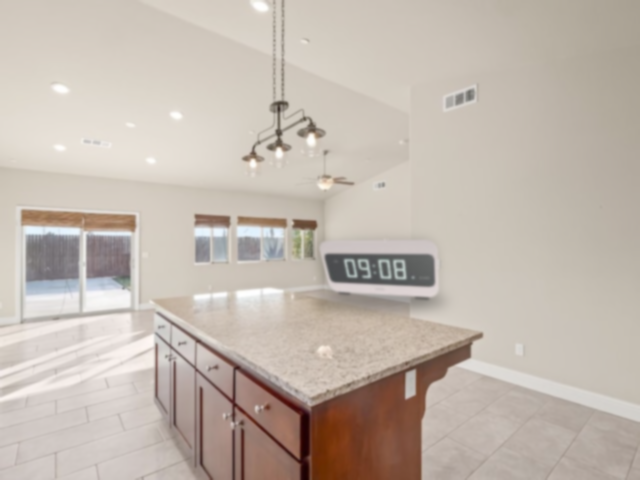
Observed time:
h=9 m=8
